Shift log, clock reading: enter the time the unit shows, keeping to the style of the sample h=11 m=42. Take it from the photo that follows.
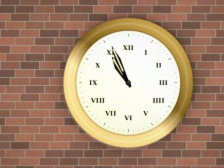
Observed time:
h=10 m=56
